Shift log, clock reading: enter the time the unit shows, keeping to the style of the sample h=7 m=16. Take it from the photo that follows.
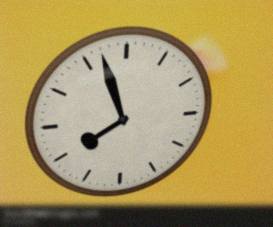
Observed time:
h=7 m=57
